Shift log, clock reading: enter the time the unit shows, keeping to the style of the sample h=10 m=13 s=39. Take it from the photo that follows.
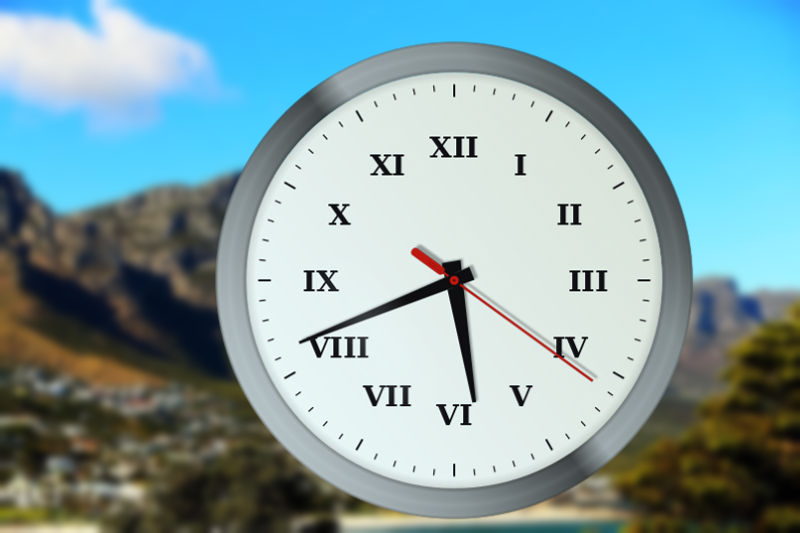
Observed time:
h=5 m=41 s=21
